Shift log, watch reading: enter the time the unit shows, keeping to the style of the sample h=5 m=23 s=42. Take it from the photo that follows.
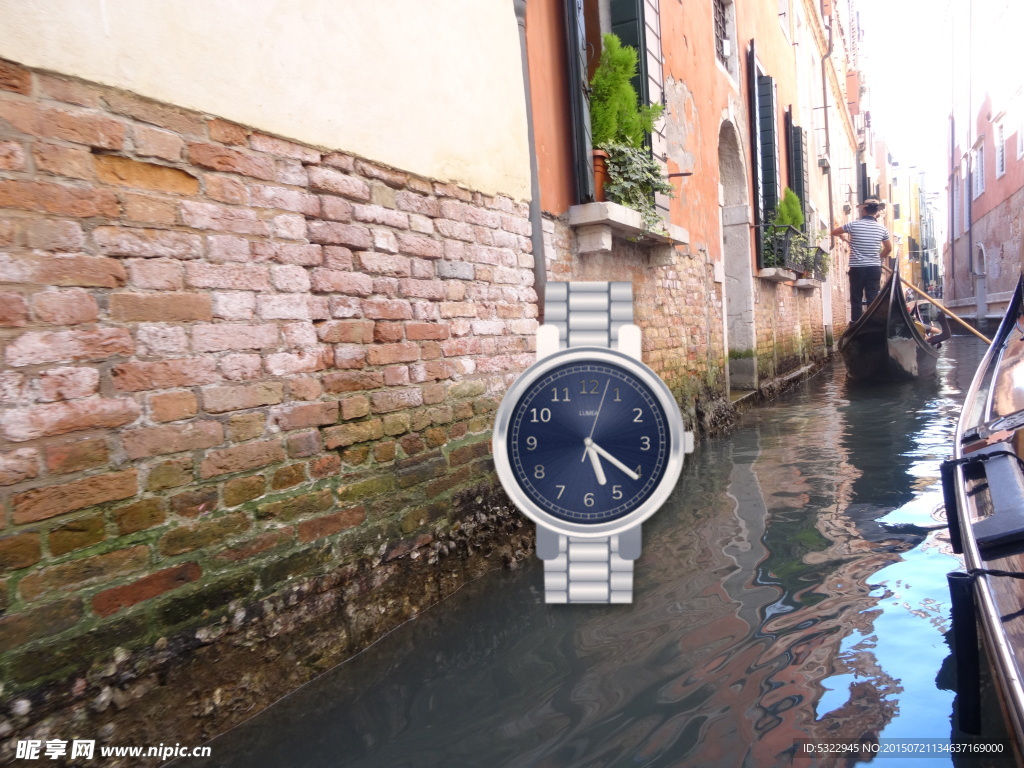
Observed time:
h=5 m=21 s=3
